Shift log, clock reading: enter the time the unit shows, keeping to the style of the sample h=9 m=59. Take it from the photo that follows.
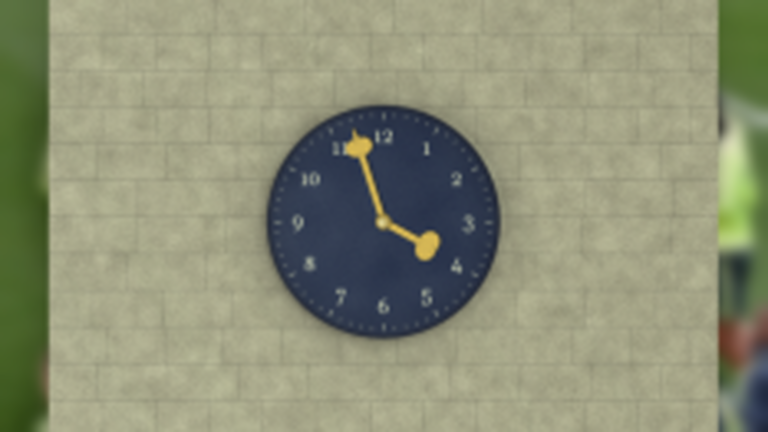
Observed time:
h=3 m=57
